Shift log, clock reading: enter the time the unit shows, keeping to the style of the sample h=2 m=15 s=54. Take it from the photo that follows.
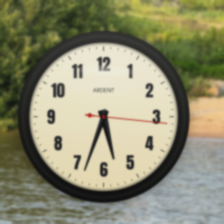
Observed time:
h=5 m=33 s=16
